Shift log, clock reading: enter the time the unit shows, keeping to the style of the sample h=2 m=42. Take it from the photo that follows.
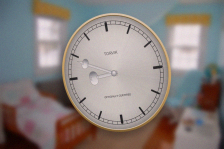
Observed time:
h=8 m=49
